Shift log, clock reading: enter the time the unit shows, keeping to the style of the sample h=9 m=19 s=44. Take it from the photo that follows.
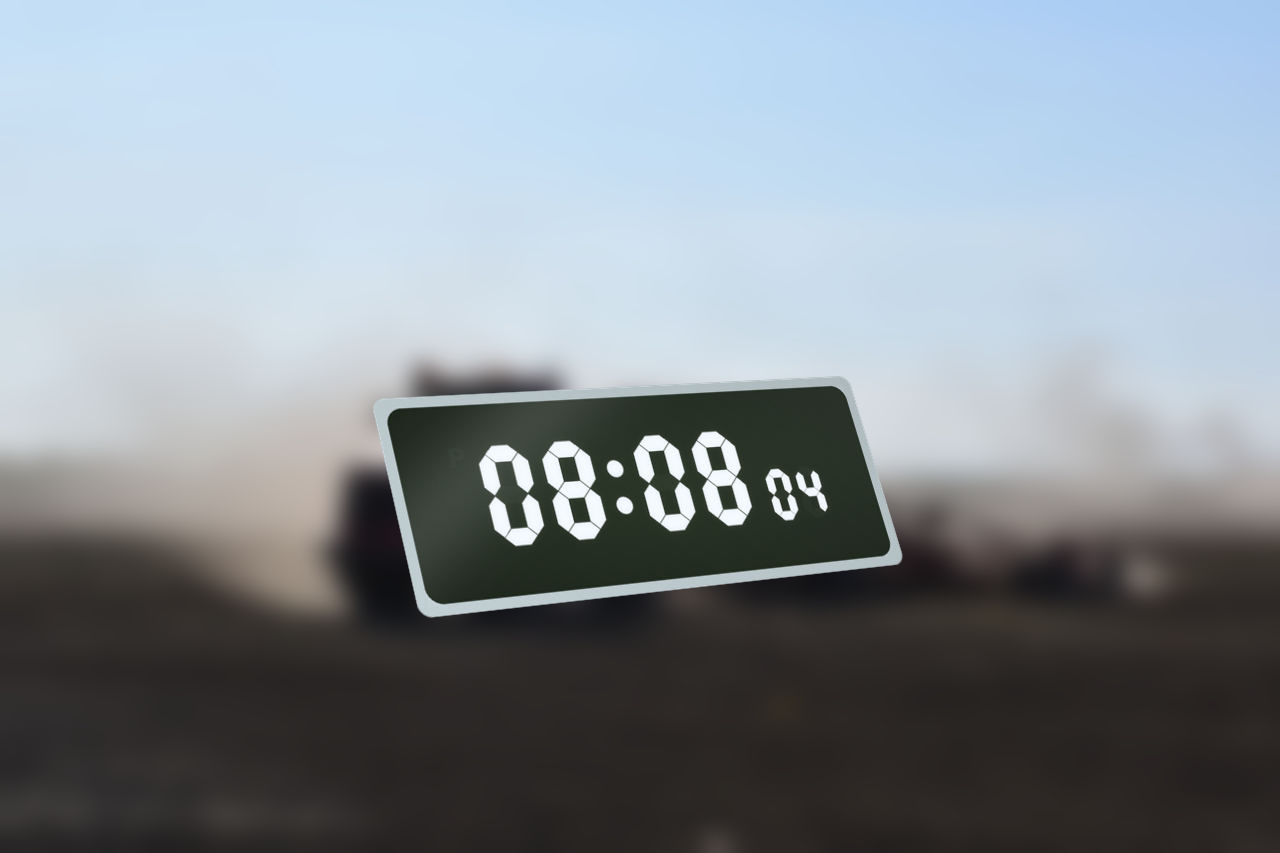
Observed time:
h=8 m=8 s=4
